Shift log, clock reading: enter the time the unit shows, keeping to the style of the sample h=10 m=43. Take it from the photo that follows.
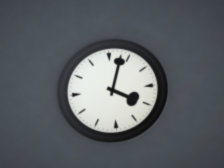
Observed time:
h=4 m=3
